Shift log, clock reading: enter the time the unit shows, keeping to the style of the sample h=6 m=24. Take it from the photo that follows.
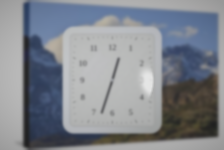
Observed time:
h=12 m=33
